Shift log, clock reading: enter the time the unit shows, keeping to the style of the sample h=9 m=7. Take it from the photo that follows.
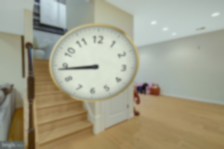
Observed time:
h=8 m=44
